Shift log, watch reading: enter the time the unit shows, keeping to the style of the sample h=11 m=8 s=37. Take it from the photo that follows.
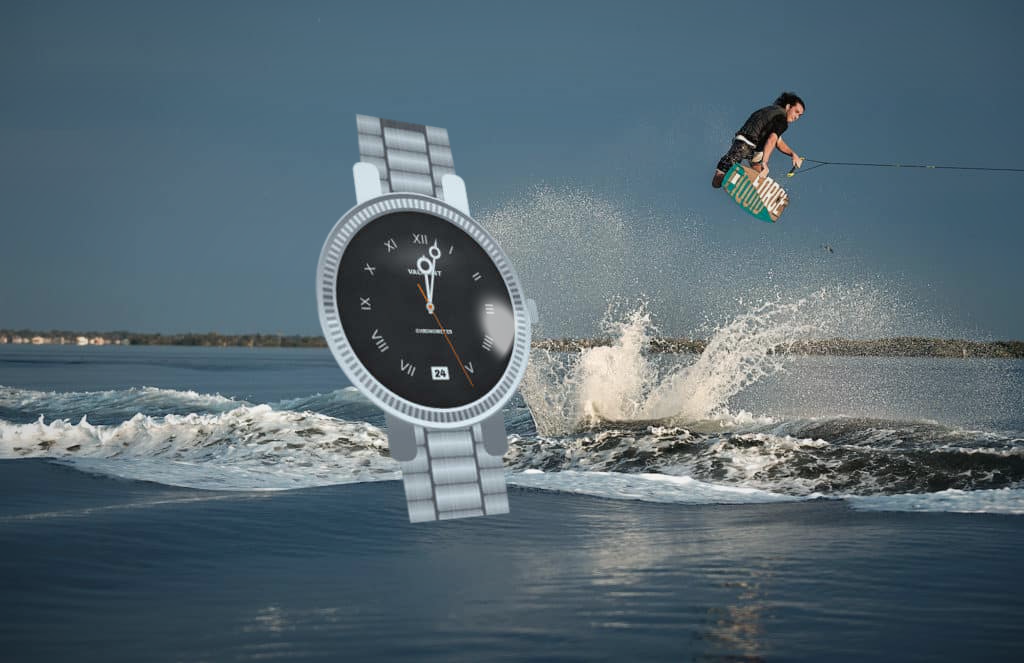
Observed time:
h=12 m=2 s=26
